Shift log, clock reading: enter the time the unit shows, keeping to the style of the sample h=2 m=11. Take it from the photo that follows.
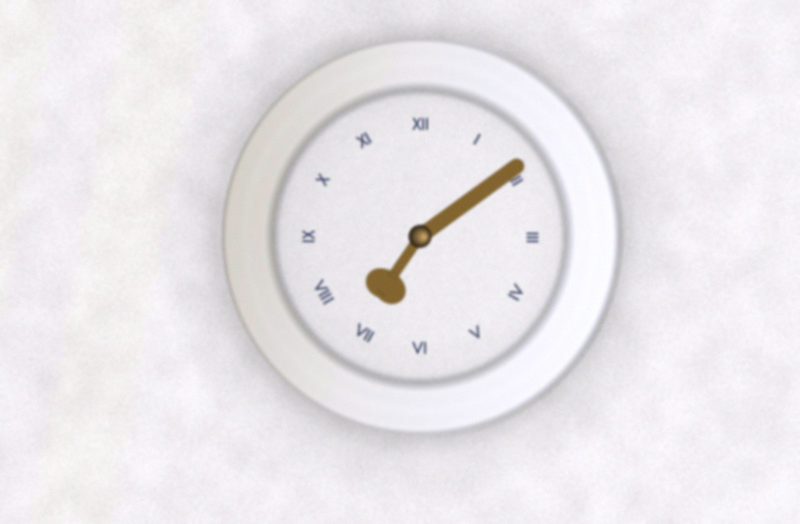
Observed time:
h=7 m=9
